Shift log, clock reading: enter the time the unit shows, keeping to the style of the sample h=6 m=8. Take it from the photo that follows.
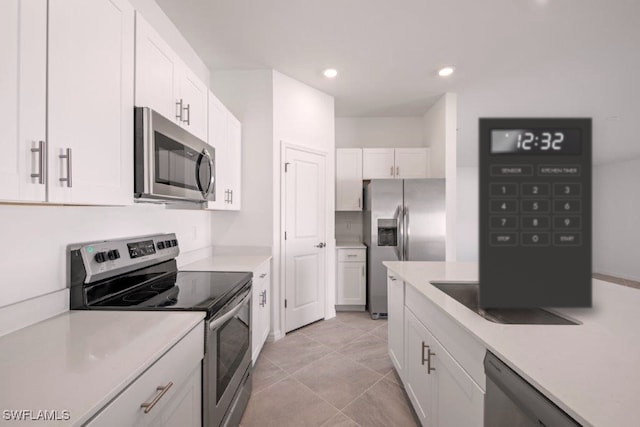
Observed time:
h=12 m=32
